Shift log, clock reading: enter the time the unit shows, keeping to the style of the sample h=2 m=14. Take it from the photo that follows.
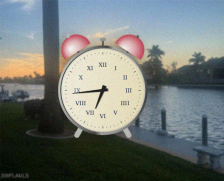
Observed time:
h=6 m=44
